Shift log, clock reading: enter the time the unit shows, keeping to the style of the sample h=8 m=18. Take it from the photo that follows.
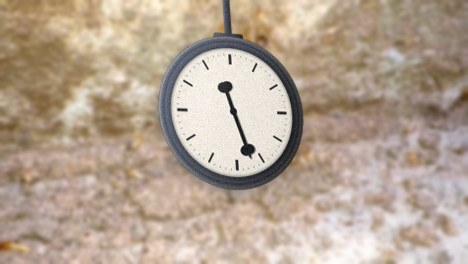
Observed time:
h=11 m=27
